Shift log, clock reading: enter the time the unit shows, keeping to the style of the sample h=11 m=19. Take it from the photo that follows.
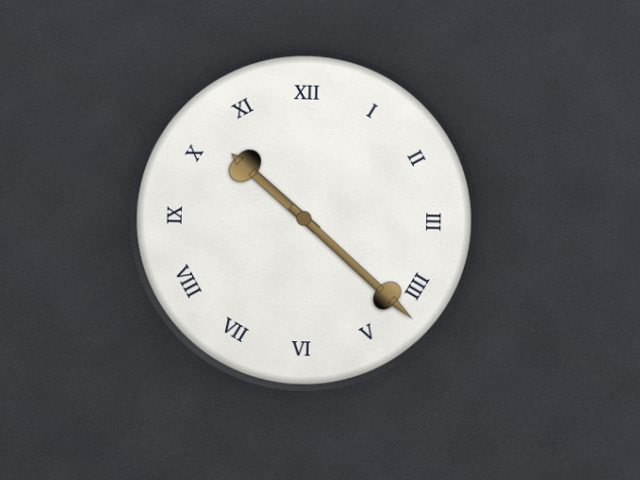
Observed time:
h=10 m=22
